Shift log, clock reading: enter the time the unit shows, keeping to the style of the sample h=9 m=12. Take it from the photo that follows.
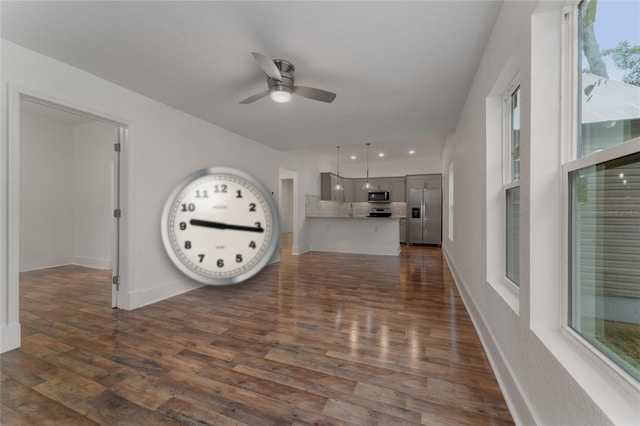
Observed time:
h=9 m=16
